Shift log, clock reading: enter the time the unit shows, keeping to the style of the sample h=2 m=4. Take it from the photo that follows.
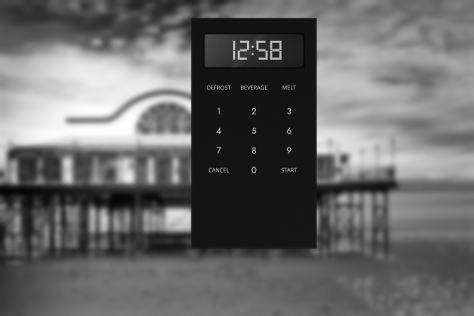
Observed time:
h=12 m=58
